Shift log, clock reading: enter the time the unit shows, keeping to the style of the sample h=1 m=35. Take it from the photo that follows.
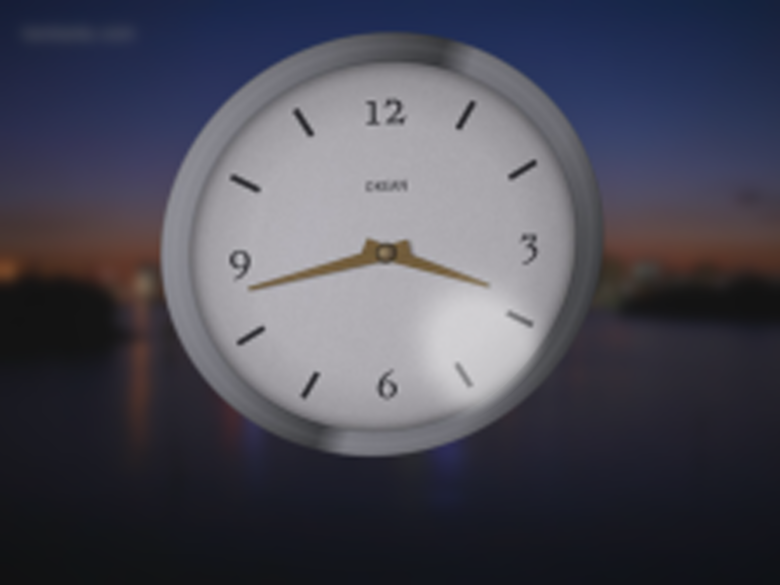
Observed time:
h=3 m=43
